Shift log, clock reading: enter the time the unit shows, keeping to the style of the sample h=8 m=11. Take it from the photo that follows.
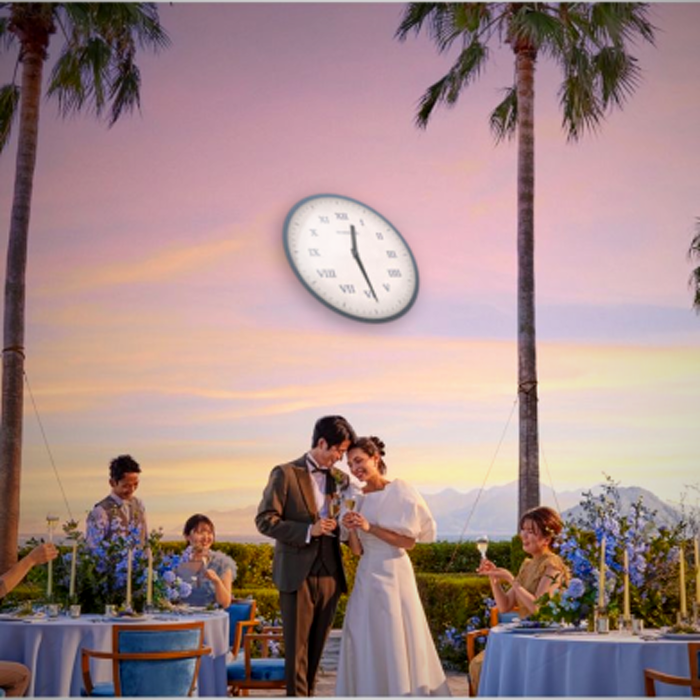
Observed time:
h=12 m=29
